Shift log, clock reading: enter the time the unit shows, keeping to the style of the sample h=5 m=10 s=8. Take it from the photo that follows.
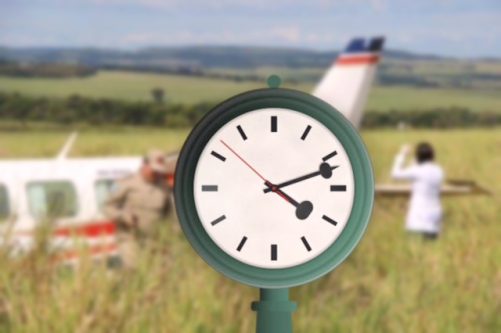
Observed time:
h=4 m=11 s=52
